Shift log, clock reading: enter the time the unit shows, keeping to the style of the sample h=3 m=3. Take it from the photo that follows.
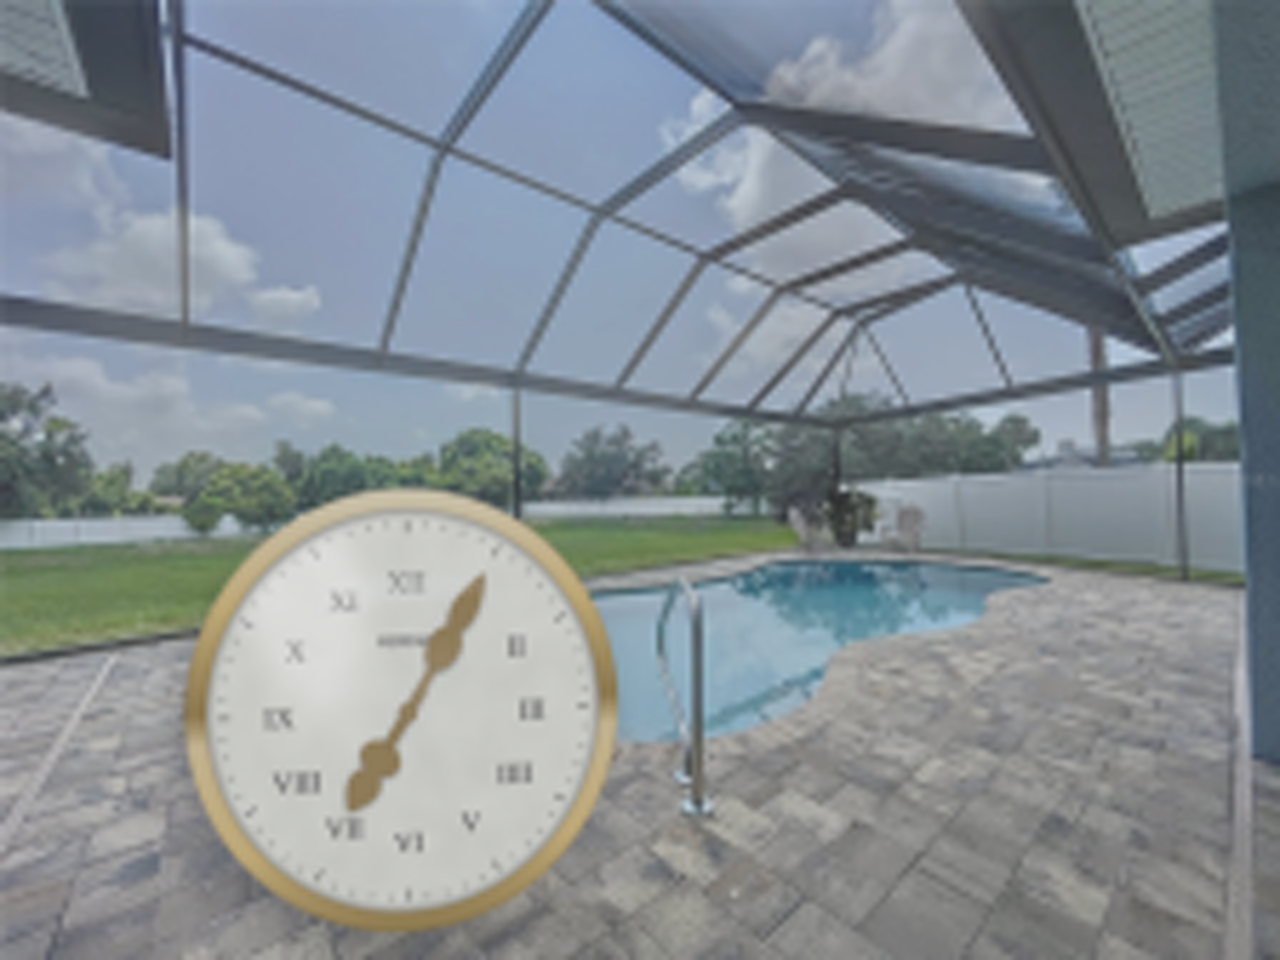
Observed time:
h=7 m=5
